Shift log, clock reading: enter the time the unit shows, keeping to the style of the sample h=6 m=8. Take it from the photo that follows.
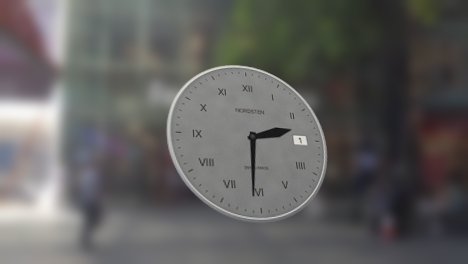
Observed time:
h=2 m=31
